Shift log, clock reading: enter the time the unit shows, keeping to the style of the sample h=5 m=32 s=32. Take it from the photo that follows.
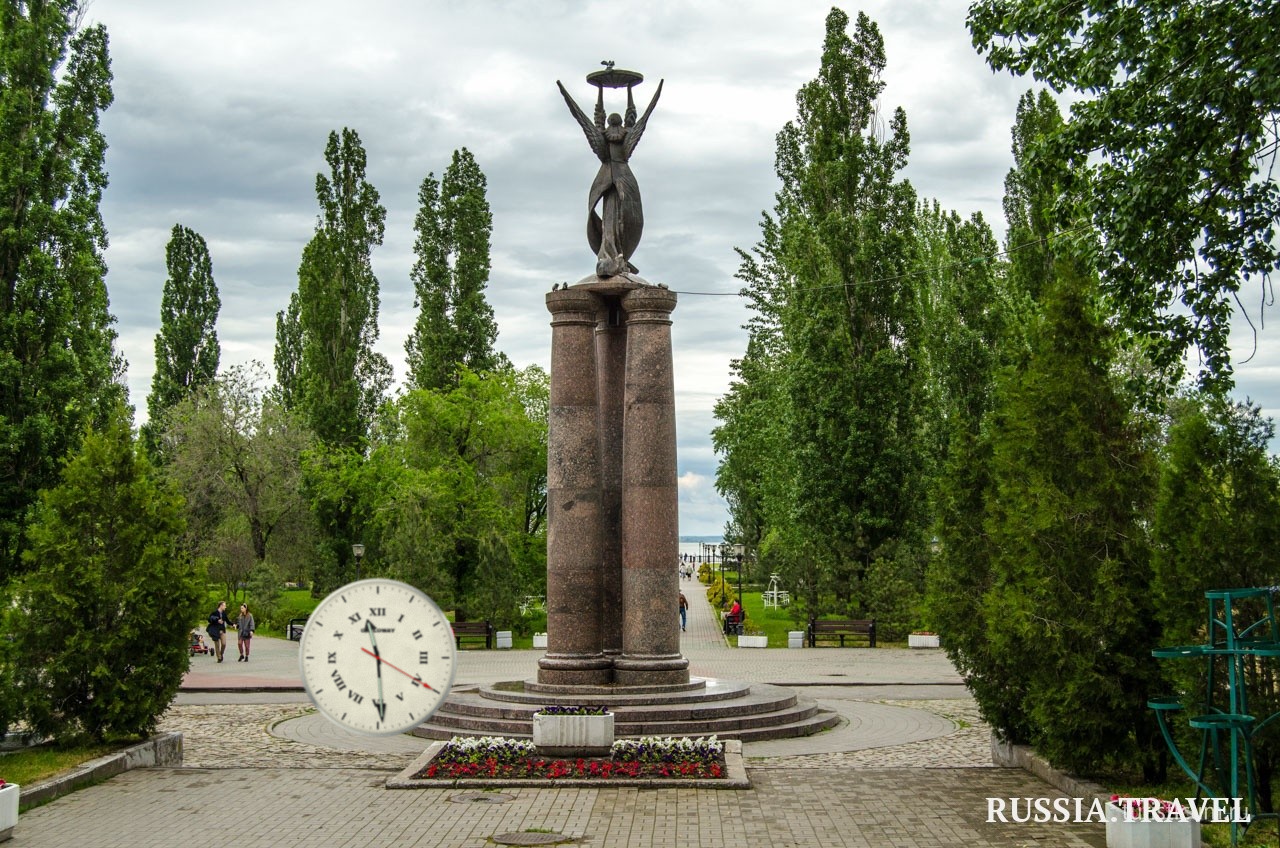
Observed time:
h=11 m=29 s=20
